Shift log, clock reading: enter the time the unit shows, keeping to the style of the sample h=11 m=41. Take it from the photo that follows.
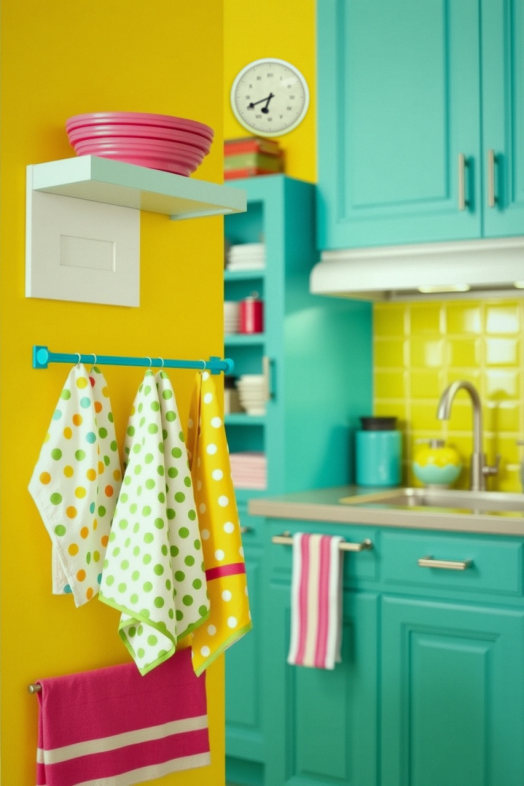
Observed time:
h=6 m=41
